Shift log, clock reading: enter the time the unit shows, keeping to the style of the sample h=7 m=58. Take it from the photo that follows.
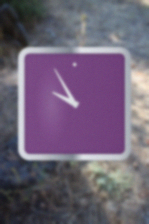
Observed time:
h=9 m=55
